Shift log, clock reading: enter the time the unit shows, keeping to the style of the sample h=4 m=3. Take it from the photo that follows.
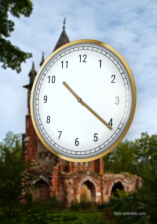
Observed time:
h=10 m=21
